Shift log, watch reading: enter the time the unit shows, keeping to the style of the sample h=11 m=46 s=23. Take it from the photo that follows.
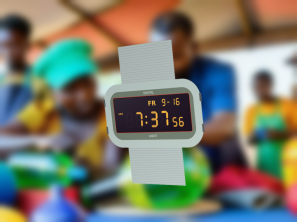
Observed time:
h=7 m=37 s=56
